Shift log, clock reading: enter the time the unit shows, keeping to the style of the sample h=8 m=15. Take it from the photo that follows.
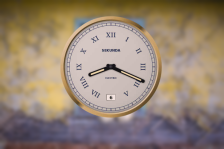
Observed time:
h=8 m=19
